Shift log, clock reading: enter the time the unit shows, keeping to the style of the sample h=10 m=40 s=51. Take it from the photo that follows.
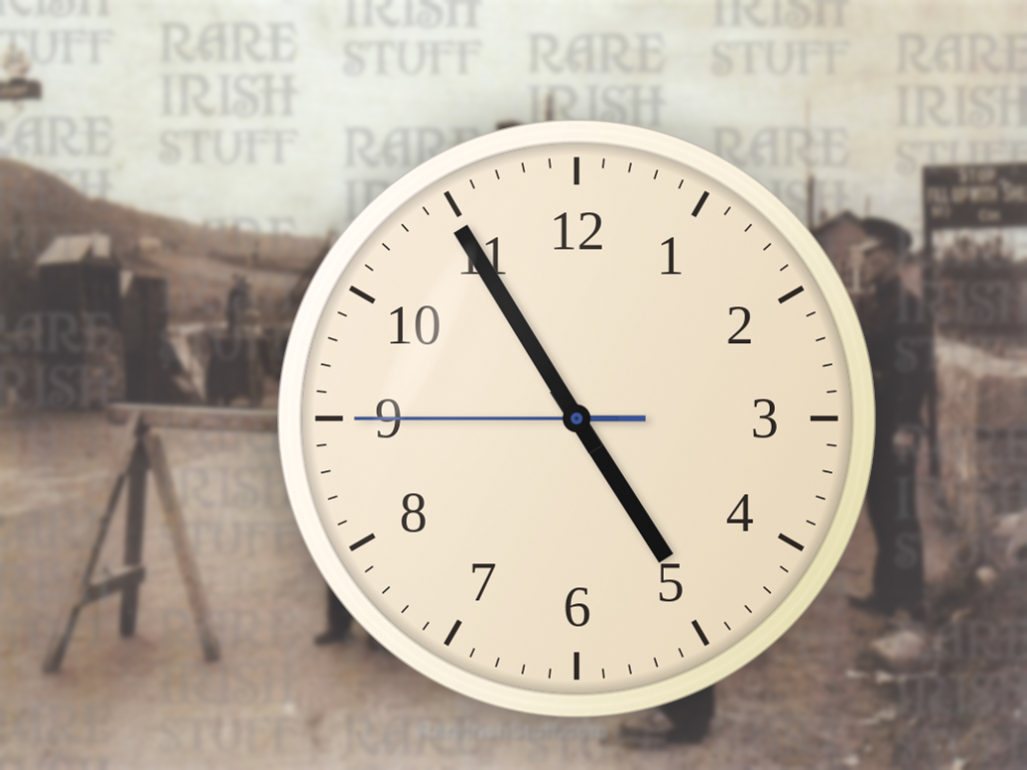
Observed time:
h=4 m=54 s=45
